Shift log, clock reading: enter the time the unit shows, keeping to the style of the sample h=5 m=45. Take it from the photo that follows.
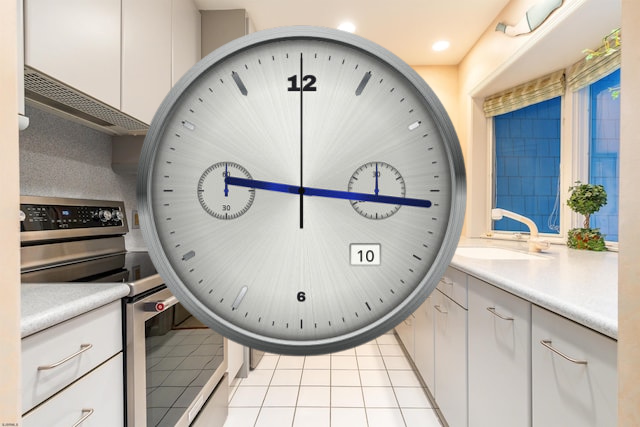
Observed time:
h=9 m=16
